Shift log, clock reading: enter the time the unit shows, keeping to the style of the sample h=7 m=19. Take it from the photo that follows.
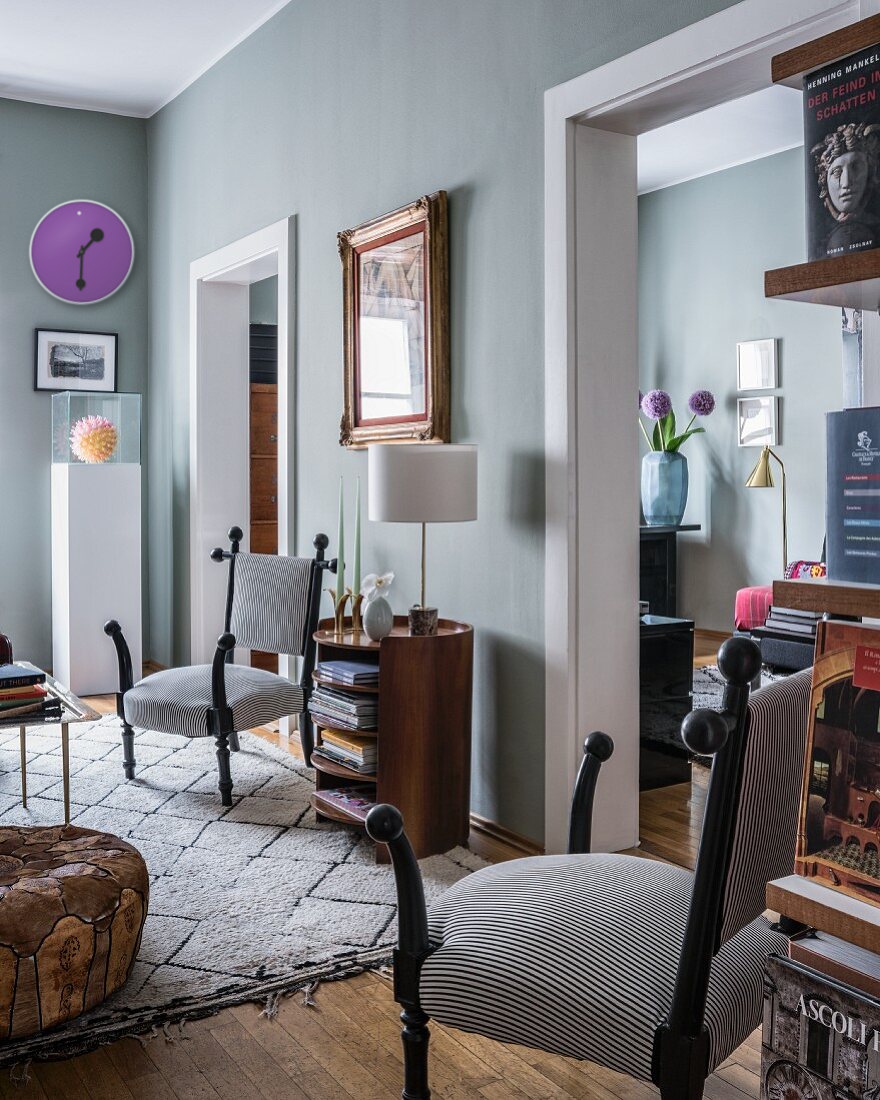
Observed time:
h=1 m=31
